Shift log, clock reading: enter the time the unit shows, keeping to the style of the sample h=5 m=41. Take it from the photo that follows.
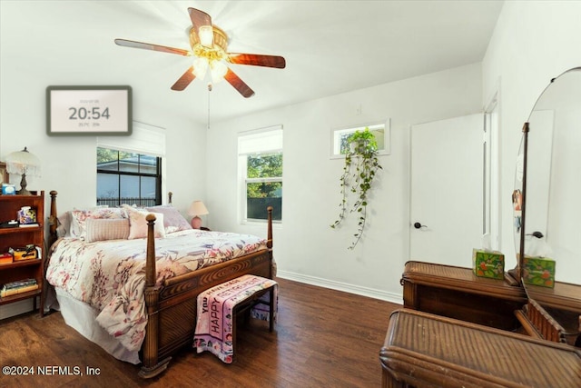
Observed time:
h=20 m=54
